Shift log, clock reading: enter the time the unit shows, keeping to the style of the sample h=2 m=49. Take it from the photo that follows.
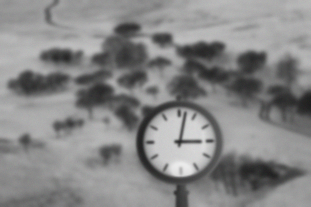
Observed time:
h=3 m=2
